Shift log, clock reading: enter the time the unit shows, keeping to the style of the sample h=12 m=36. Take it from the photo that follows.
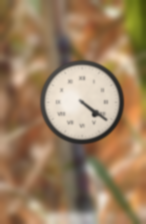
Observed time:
h=4 m=21
